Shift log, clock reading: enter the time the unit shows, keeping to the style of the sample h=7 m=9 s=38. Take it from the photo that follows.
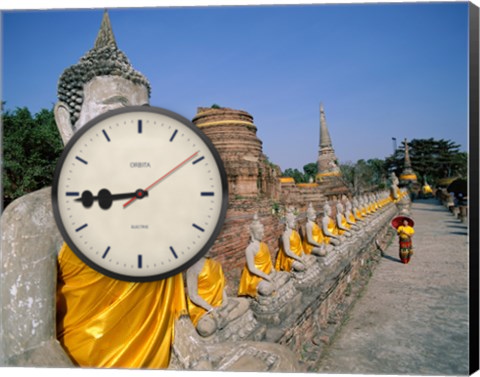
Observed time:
h=8 m=44 s=9
